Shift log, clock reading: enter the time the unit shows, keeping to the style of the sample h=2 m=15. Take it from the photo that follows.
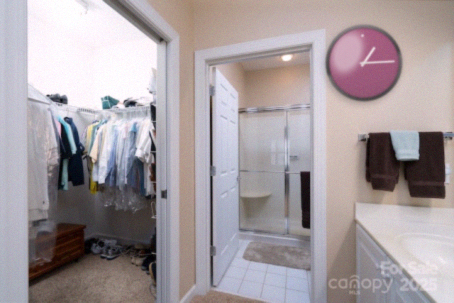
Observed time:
h=1 m=15
